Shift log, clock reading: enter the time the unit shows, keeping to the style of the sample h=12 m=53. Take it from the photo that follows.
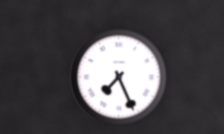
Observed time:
h=7 m=26
